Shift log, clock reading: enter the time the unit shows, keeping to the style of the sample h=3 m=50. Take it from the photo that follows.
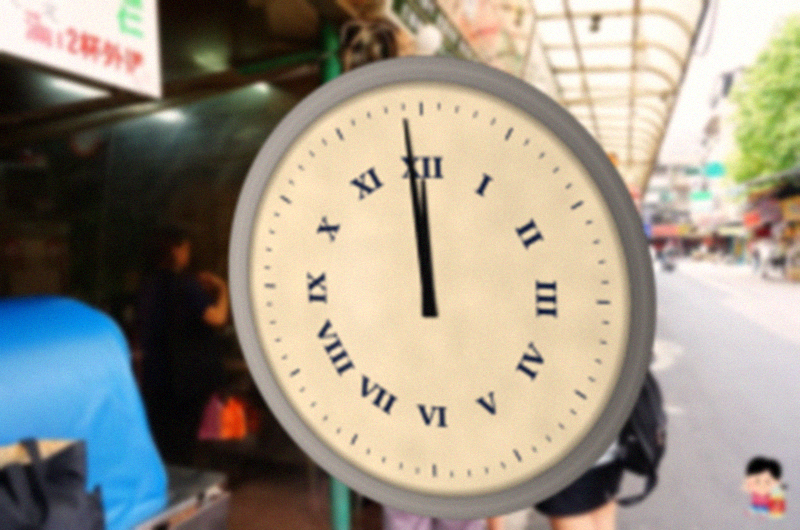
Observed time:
h=11 m=59
